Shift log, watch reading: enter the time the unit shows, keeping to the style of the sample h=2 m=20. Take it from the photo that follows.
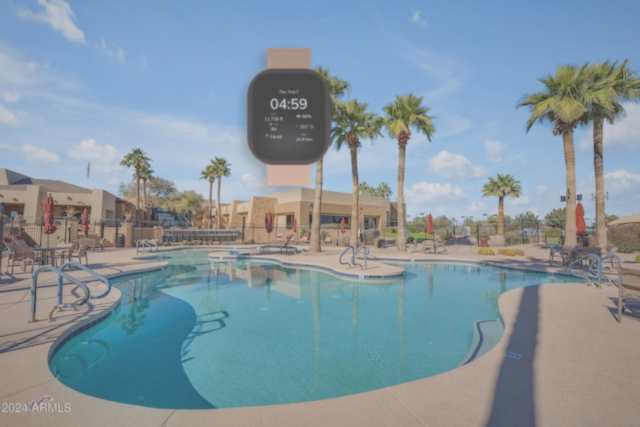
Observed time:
h=4 m=59
